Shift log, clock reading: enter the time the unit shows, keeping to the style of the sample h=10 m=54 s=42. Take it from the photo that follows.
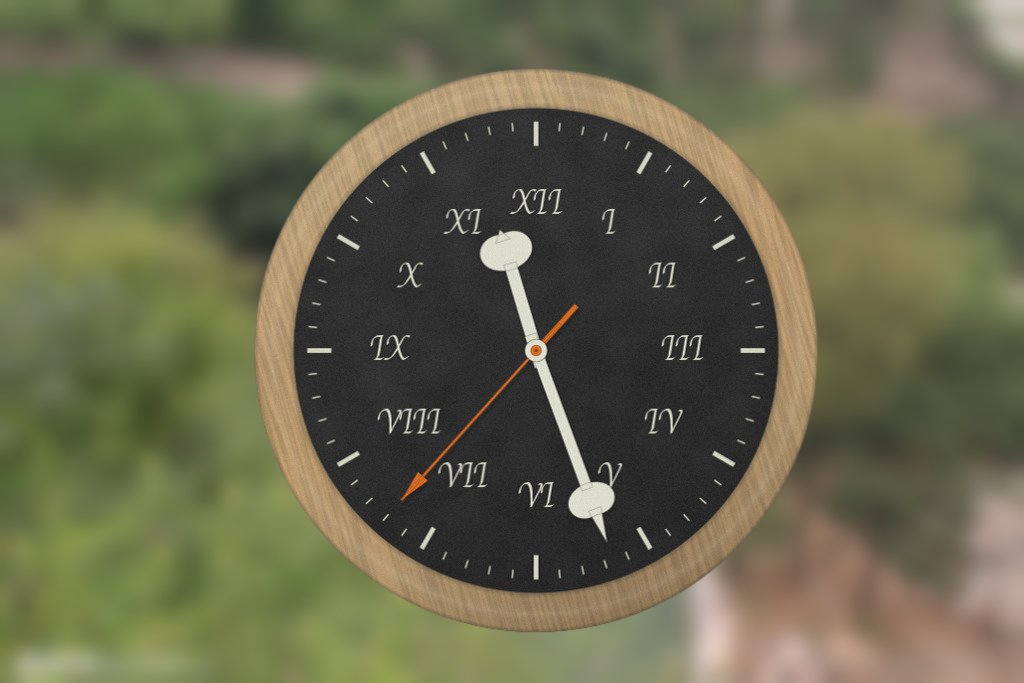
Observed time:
h=11 m=26 s=37
